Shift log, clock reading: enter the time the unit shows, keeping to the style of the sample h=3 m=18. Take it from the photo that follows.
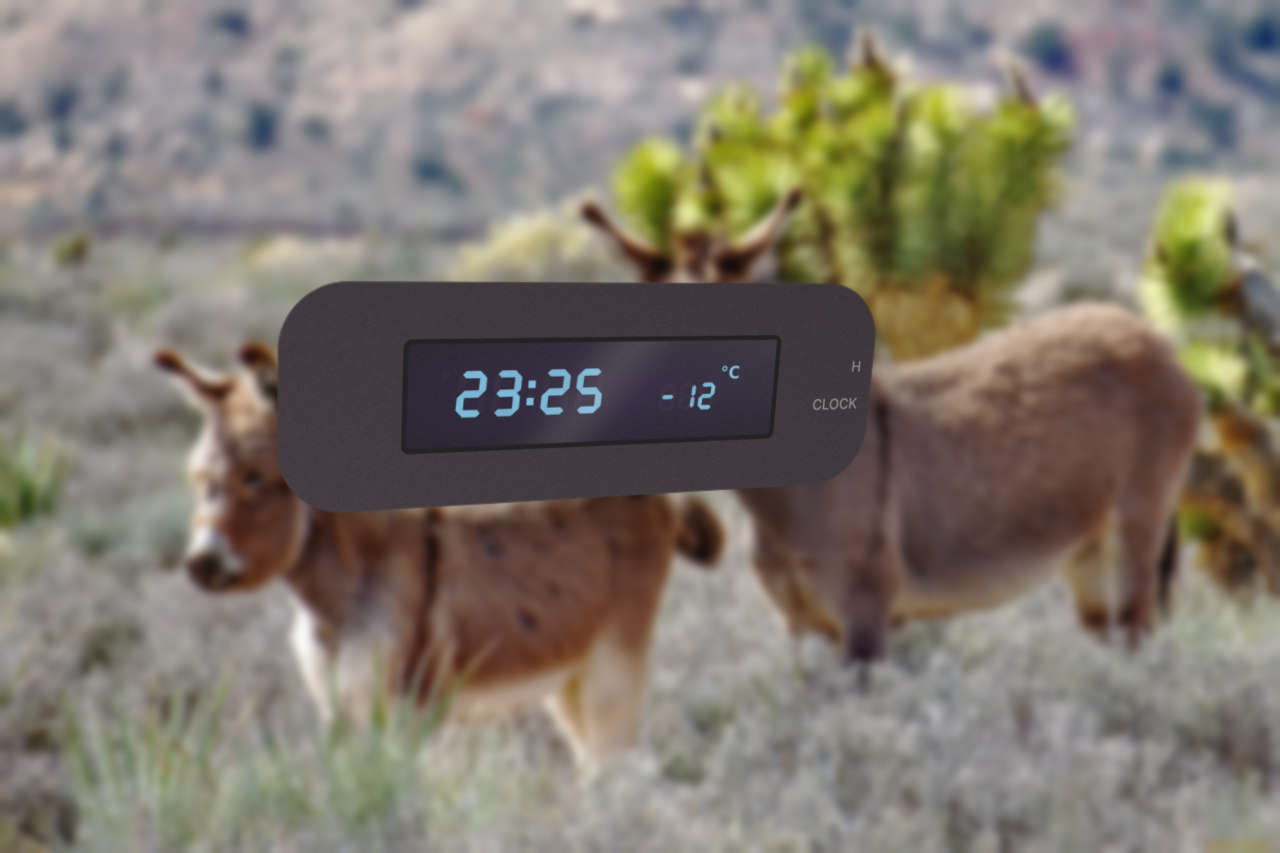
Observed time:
h=23 m=25
